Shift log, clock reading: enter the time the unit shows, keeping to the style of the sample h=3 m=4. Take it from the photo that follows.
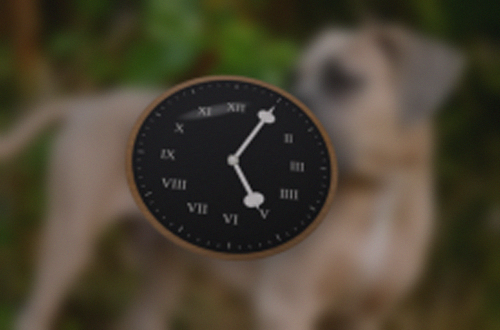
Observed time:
h=5 m=5
